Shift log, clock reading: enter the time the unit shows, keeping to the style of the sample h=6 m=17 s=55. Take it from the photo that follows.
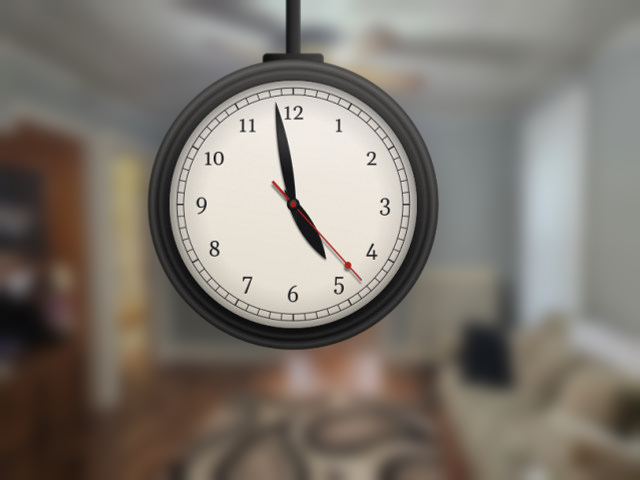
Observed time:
h=4 m=58 s=23
